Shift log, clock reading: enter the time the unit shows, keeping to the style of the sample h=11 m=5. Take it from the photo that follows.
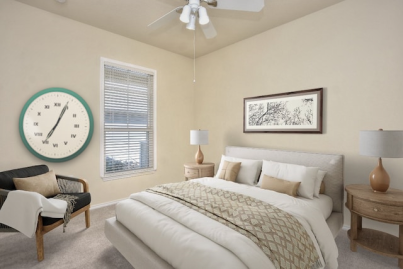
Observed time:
h=7 m=4
